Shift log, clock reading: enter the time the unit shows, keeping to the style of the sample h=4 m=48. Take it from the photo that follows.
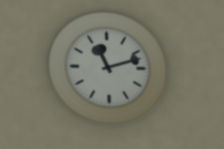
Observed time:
h=11 m=12
